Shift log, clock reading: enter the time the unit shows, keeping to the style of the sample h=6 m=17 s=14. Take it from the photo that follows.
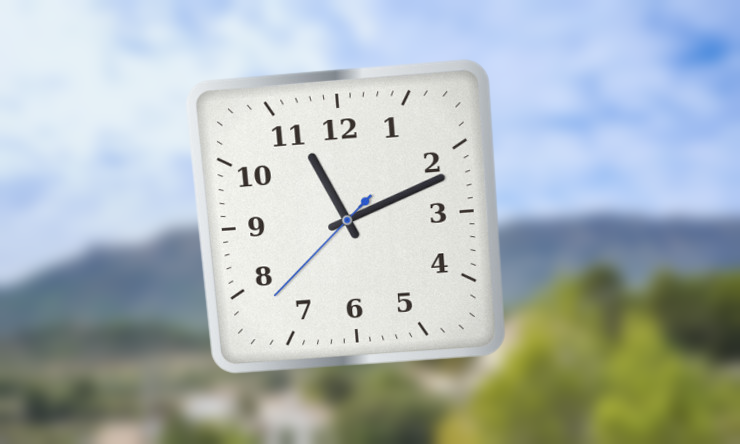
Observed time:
h=11 m=11 s=38
